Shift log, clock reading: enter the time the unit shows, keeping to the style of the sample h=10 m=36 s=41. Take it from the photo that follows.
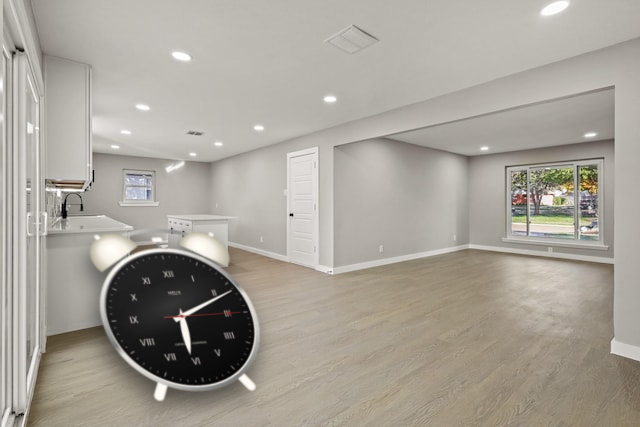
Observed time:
h=6 m=11 s=15
